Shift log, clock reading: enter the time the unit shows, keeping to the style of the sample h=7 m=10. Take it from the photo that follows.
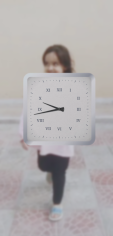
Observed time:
h=9 m=43
